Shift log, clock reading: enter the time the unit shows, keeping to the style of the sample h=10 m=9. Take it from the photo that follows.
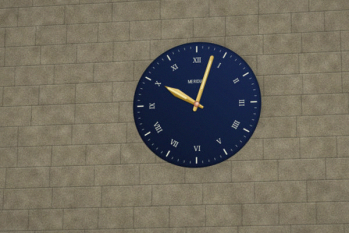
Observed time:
h=10 m=3
